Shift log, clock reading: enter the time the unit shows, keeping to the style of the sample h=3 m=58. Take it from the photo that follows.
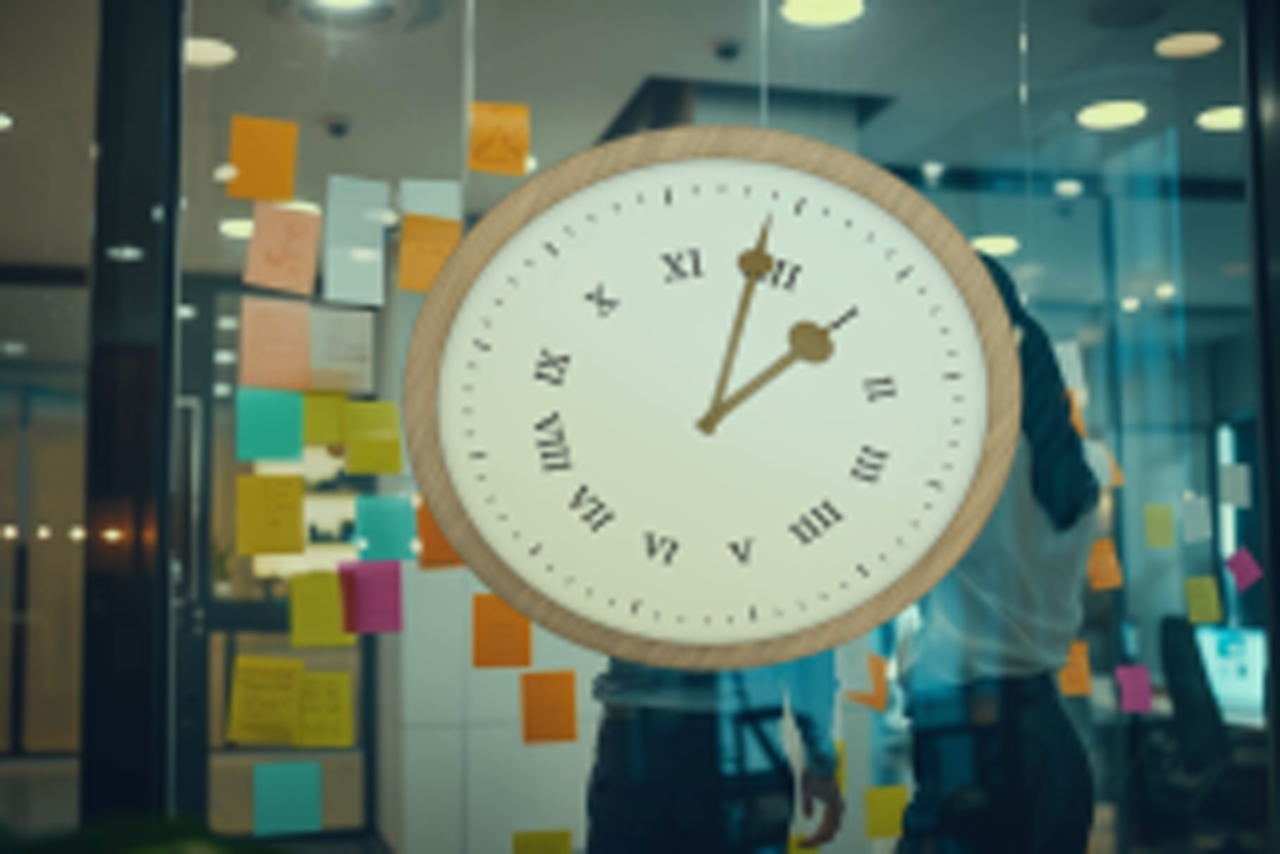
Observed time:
h=12 m=59
